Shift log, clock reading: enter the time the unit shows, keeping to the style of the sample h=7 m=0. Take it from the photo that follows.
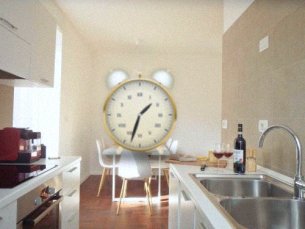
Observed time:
h=1 m=33
